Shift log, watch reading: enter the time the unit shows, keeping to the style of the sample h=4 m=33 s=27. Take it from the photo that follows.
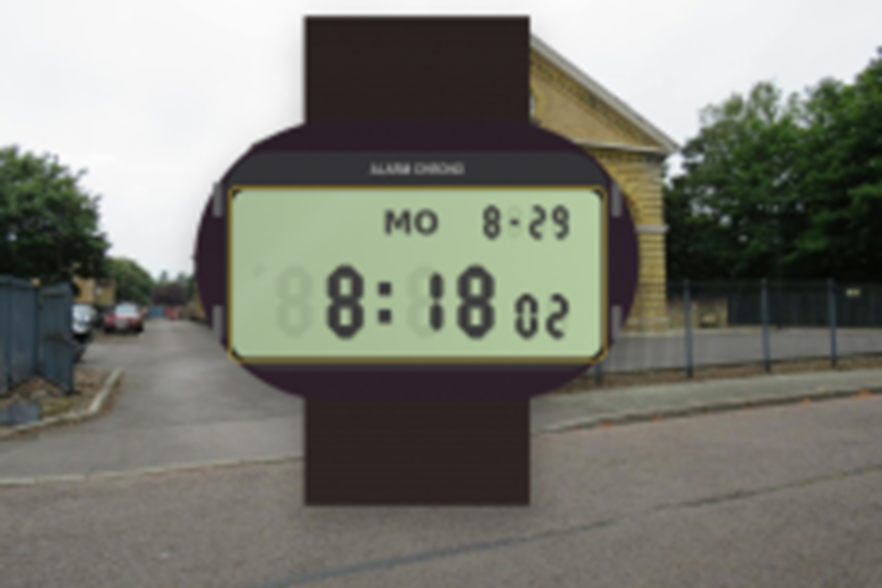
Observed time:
h=8 m=18 s=2
